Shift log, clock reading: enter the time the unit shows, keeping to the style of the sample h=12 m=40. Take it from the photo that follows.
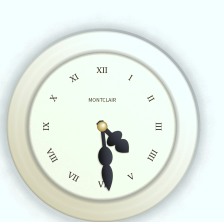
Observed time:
h=4 m=29
